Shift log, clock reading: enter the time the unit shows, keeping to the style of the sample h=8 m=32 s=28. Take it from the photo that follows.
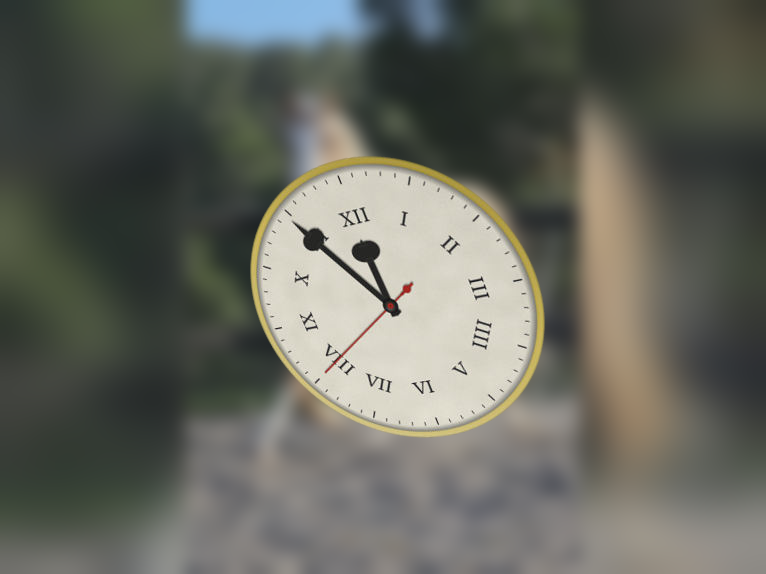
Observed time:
h=11 m=54 s=40
